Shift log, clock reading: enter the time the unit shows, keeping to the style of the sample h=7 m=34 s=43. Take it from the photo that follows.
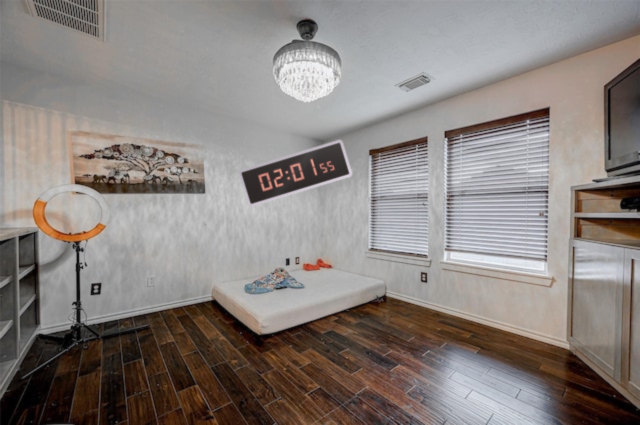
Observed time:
h=2 m=1 s=55
